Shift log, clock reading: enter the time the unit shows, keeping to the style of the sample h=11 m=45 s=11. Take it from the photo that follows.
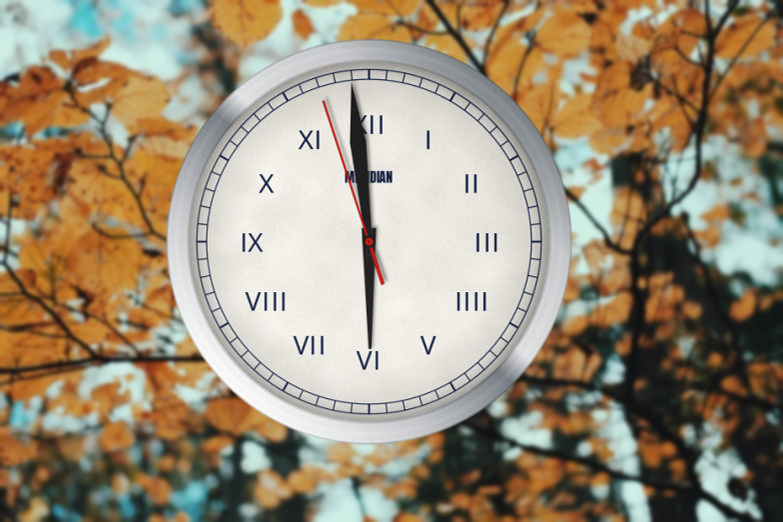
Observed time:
h=5 m=58 s=57
